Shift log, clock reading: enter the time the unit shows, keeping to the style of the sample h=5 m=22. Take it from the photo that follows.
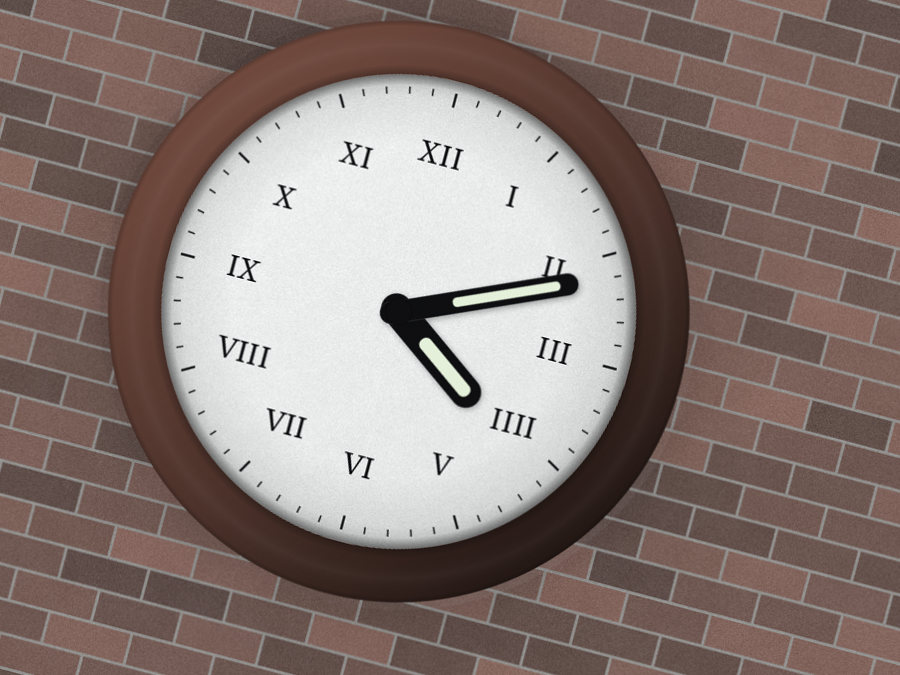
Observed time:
h=4 m=11
